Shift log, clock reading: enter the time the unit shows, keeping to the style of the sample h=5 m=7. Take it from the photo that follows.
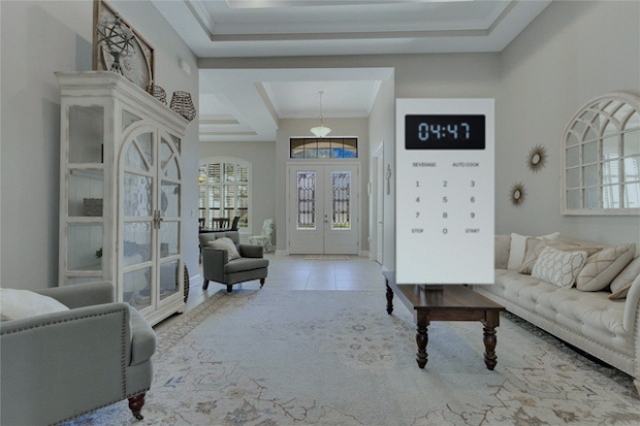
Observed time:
h=4 m=47
